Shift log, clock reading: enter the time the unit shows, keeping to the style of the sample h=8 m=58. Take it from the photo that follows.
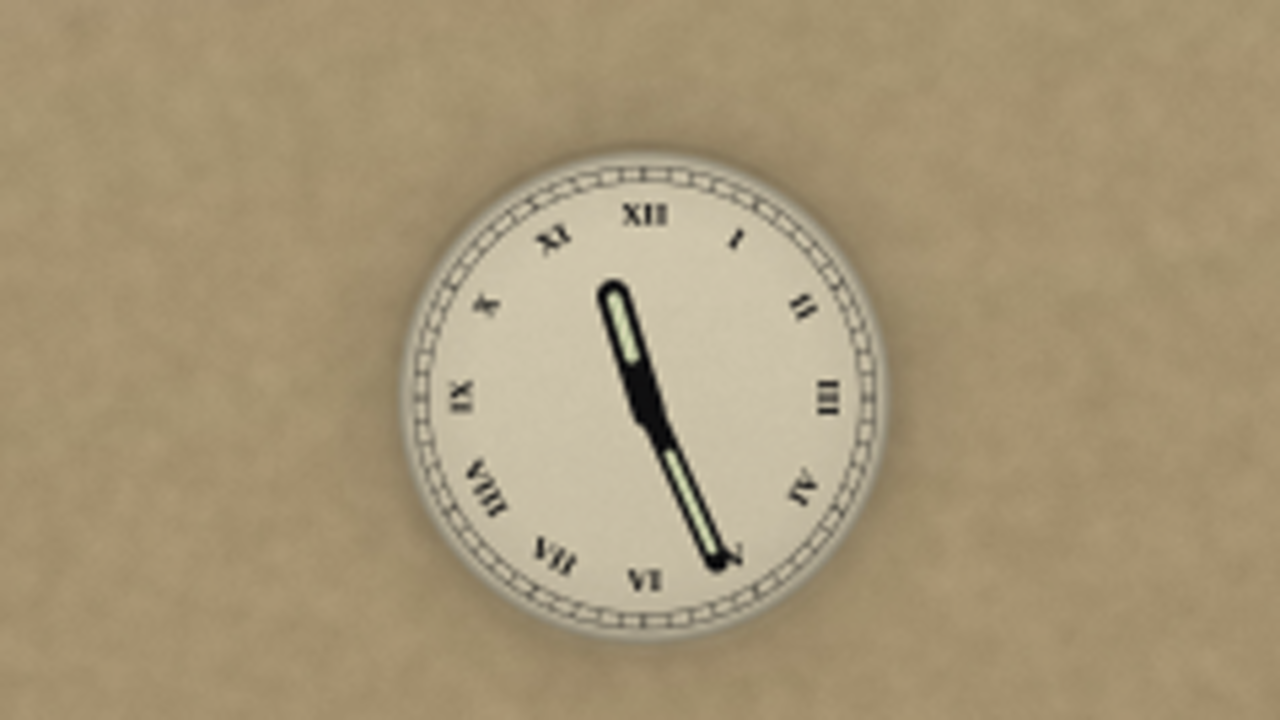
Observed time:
h=11 m=26
